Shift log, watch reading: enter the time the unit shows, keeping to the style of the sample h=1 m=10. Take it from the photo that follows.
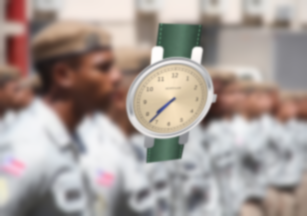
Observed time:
h=7 m=37
